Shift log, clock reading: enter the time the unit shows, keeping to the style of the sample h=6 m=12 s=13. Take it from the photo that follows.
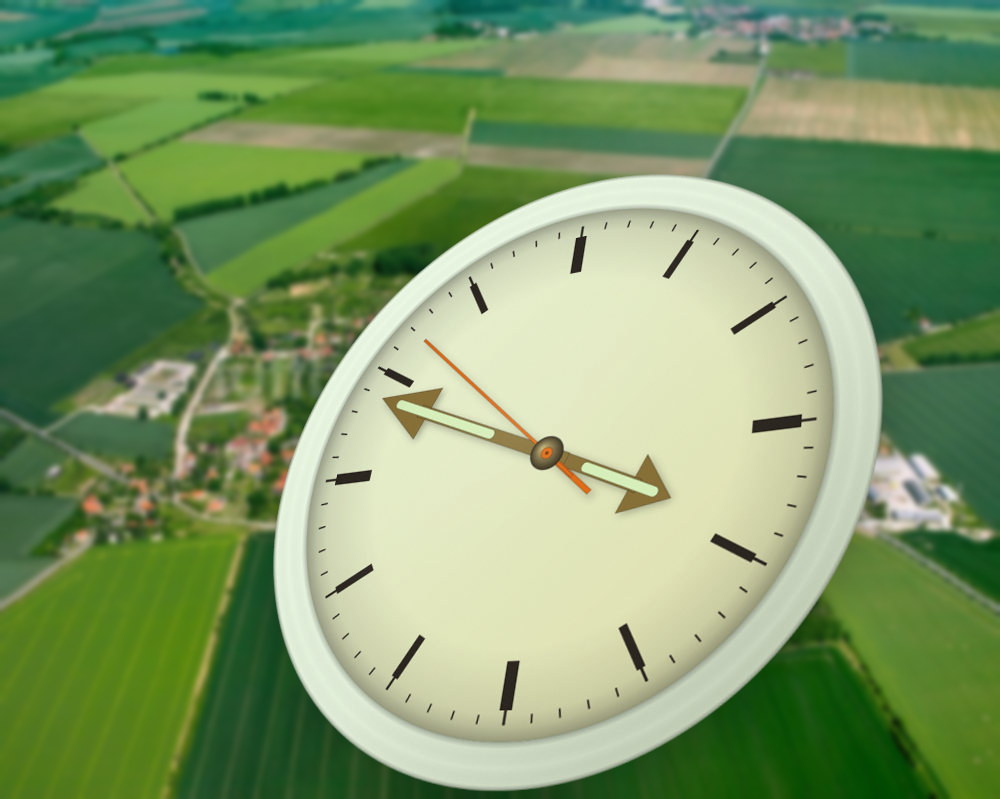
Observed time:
h=3 m=48 s=52
